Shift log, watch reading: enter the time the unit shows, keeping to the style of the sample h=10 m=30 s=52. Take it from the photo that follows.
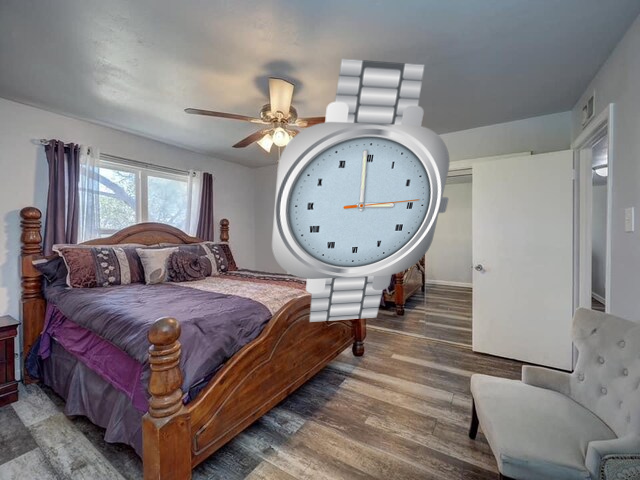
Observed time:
h=2 m=59 s=14
